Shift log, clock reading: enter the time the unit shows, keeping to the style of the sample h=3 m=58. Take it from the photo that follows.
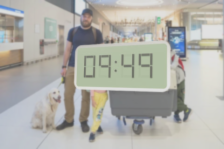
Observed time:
h=9 m=49
